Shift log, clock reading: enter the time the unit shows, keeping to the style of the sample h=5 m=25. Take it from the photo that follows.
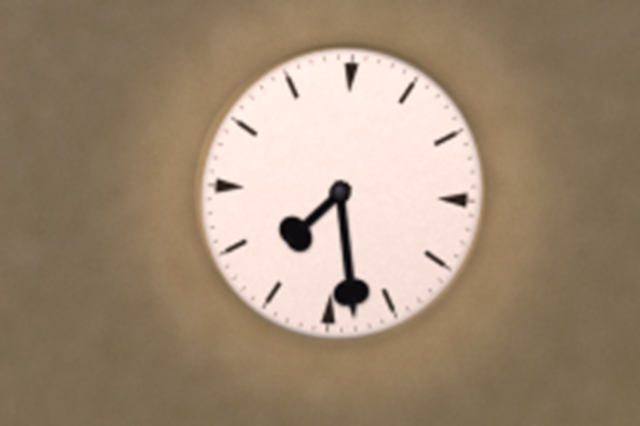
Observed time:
h=7 m=28
